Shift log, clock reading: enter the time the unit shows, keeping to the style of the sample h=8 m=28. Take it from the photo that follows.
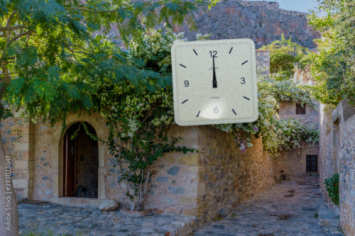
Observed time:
h=12 m=0
